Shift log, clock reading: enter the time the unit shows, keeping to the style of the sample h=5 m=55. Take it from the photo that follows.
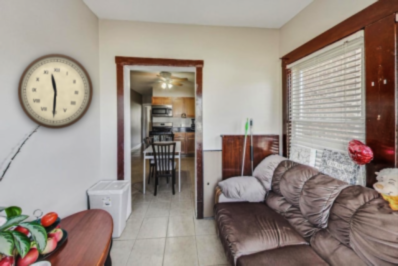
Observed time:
h=11 m=30
